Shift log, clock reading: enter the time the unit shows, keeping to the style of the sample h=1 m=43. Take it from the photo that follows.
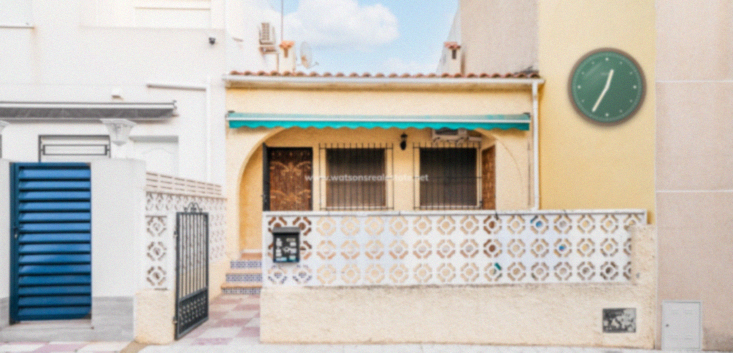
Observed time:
h=12 m=35
